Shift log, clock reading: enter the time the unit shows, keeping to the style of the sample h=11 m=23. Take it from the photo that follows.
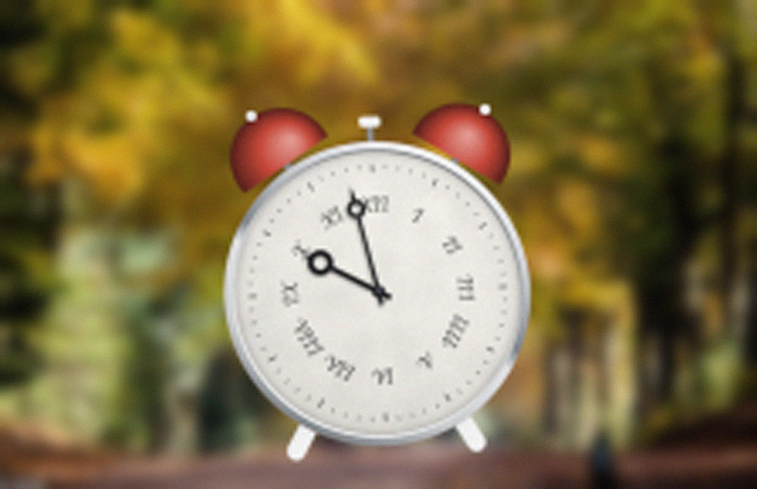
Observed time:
h=9 m=58
